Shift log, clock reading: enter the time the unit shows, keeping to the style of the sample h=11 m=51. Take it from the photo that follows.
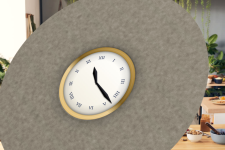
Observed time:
h=11 m=23
